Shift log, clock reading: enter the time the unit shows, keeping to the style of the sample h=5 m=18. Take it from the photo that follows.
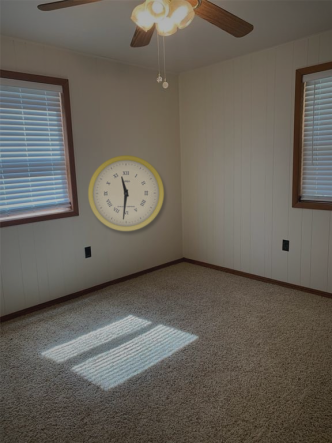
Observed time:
h=11 m=31
